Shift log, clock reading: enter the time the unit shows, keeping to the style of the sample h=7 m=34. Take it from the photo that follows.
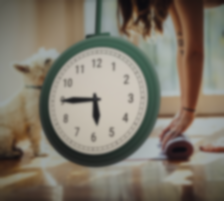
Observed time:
h=5 m=45
